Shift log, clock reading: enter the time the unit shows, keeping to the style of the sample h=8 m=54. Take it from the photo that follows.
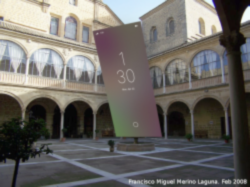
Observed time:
h=1 m=30
